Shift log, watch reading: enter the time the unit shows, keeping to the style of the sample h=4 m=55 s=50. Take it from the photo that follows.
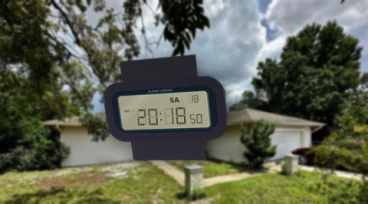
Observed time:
h=20 m=18 s=50
